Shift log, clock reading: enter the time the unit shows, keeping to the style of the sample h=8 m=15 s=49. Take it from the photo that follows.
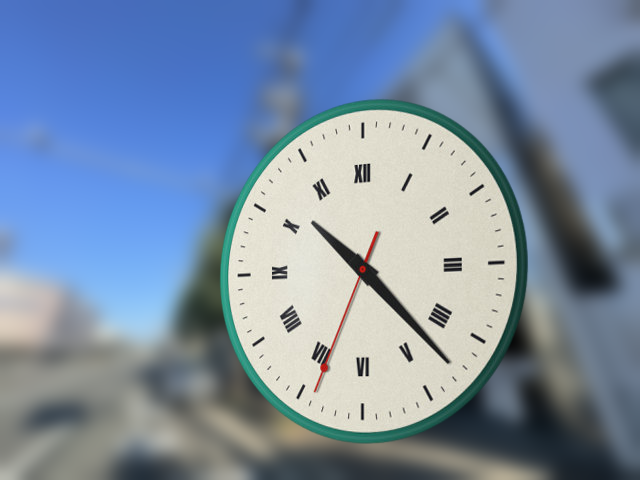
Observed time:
h=10 m=22 s=34
